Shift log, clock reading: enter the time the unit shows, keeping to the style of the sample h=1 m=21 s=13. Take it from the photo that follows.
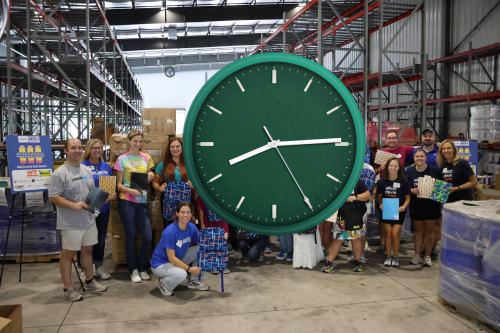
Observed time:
h=8 m=14 s=25
